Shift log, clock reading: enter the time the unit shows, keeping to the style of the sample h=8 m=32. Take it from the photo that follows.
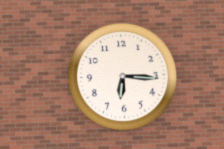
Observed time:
h=6 m=16
